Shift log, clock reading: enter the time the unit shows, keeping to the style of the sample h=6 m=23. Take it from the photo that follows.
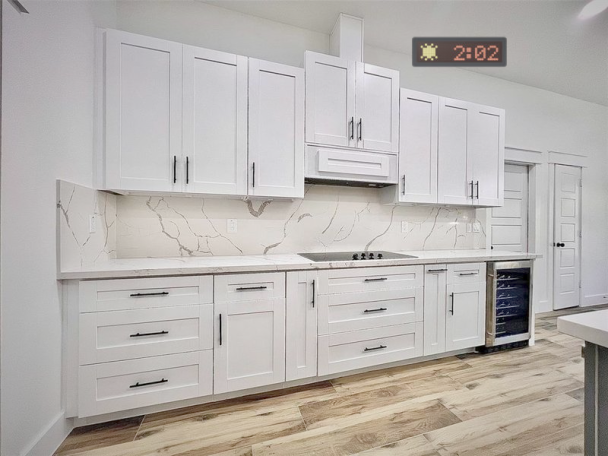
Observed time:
h=2 m=2
